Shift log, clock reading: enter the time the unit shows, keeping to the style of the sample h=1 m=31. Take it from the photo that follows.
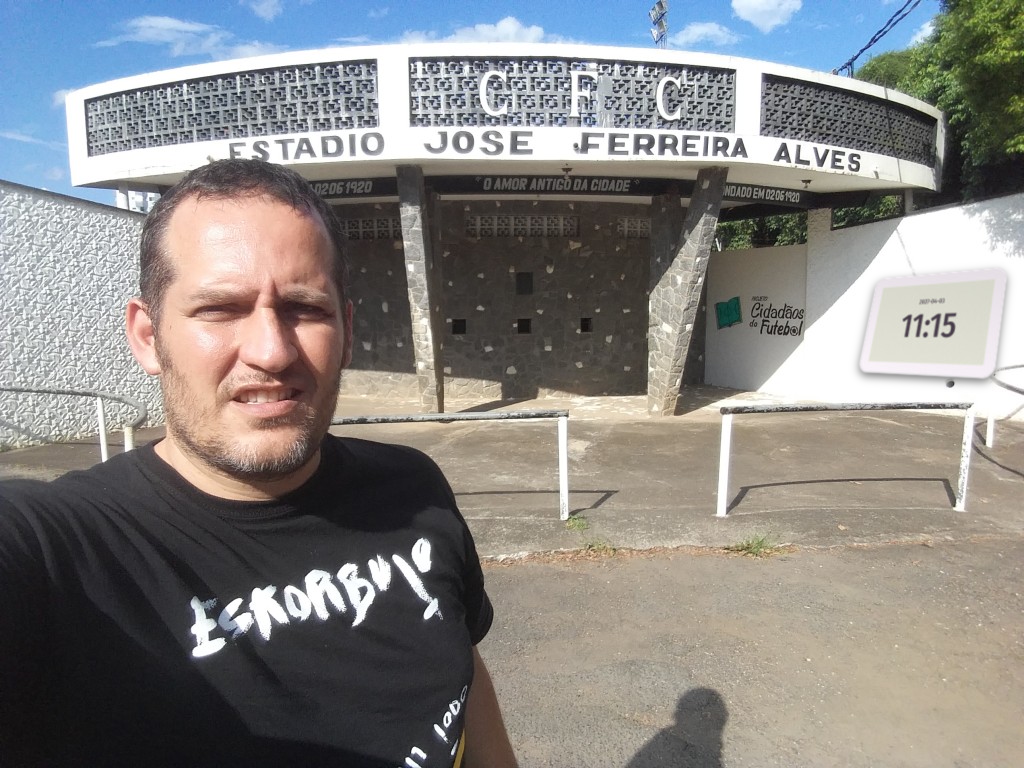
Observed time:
h=11 m=15
